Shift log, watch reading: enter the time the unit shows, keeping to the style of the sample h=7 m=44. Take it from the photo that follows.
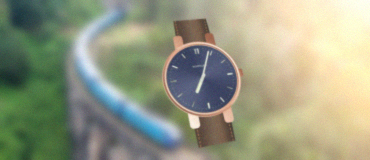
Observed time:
h=7 m=4
